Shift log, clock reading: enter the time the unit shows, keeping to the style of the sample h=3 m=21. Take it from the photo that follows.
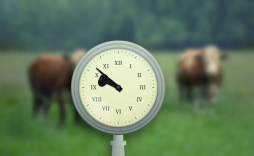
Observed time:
h=9 m=52
